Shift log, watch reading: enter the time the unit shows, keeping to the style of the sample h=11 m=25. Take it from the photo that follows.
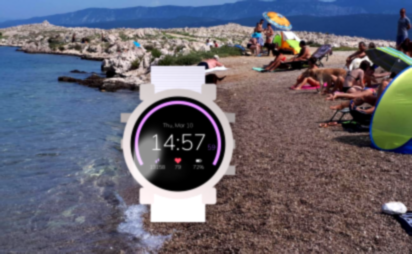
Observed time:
h=14 m=57
